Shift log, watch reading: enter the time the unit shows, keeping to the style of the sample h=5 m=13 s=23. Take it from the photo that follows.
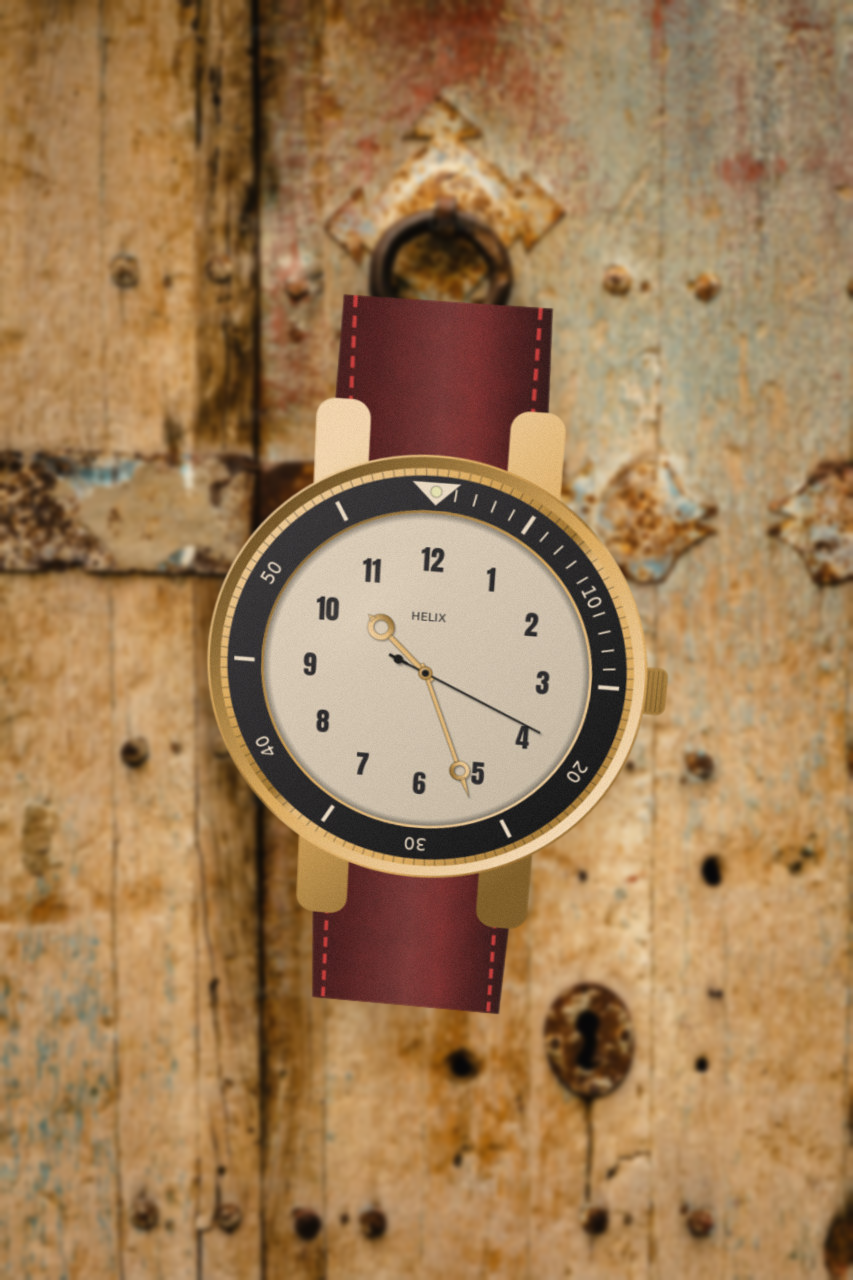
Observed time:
h=10 m=26 s=19
